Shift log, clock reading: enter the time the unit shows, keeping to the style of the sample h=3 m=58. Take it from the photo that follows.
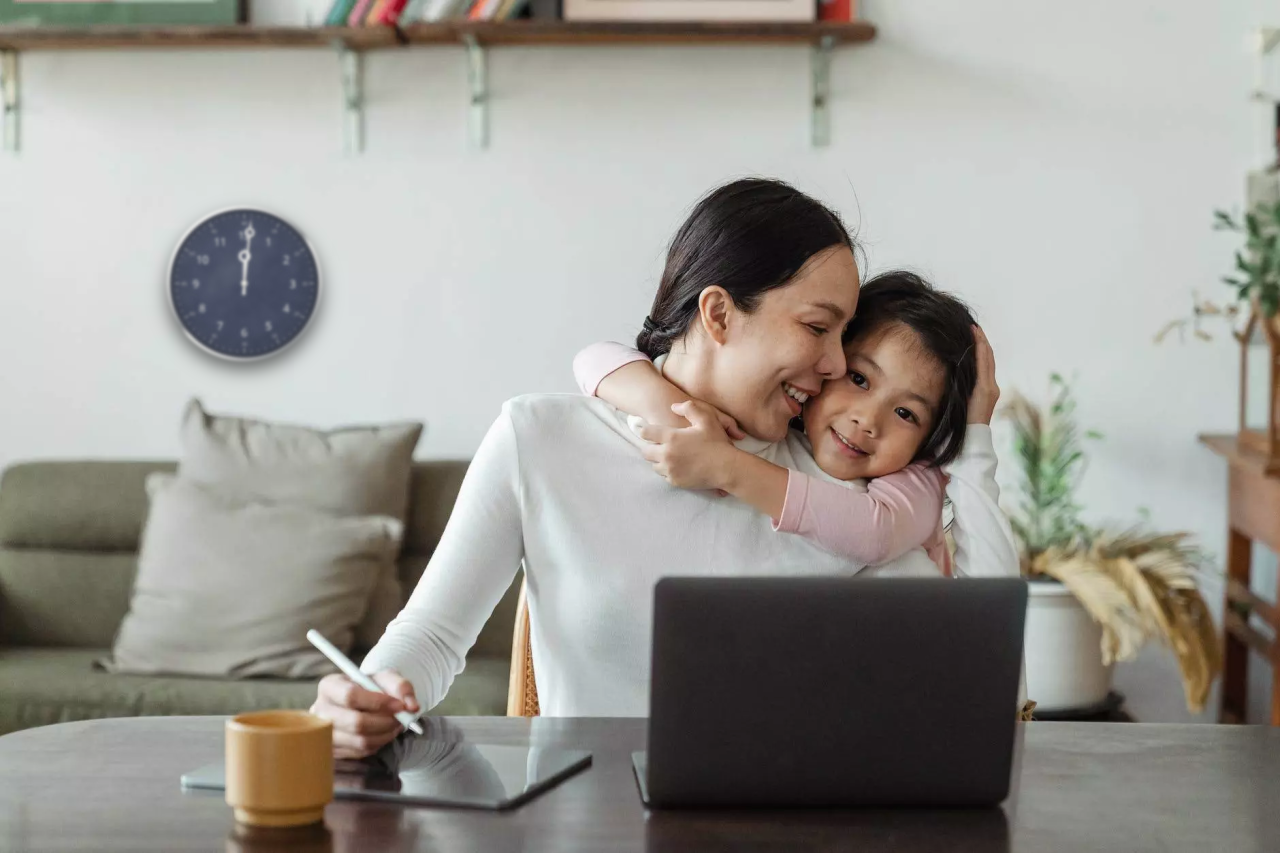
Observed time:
h=12 m=1
